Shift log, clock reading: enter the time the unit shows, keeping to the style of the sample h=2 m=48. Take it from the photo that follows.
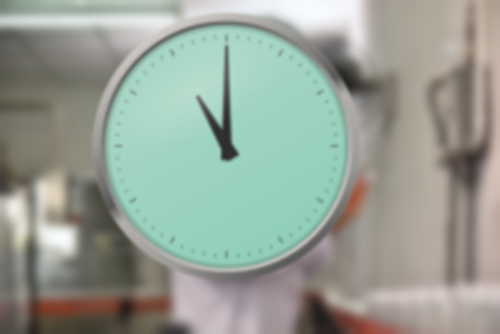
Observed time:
h=11 m=0
